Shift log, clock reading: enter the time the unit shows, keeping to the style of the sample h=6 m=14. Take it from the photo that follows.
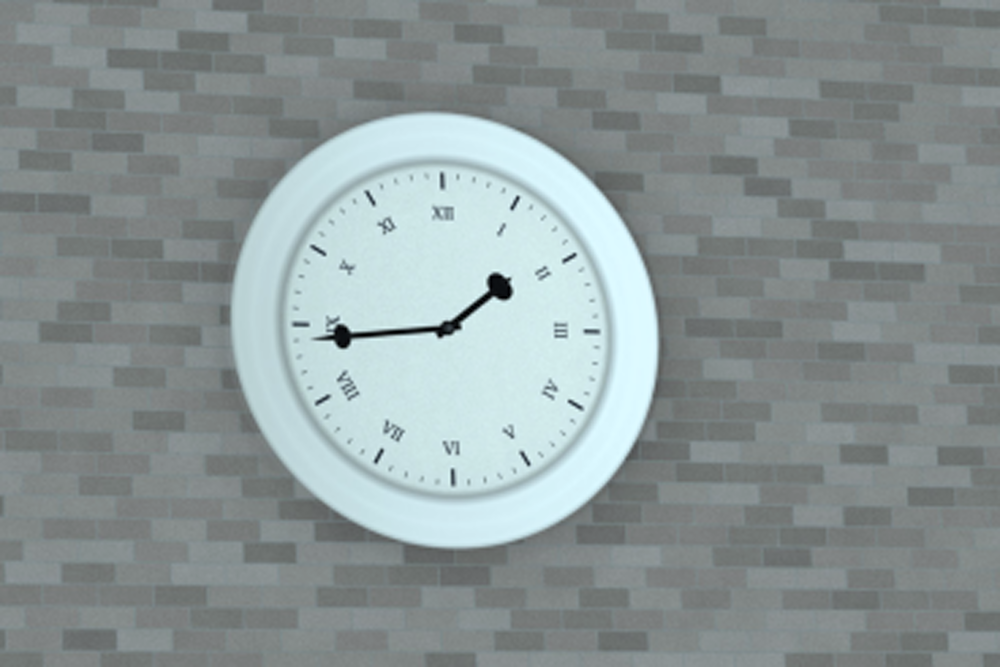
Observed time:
h=1 m=44
